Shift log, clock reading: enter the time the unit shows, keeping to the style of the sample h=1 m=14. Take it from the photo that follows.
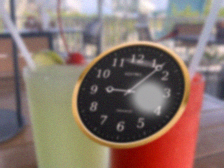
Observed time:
h=9 m=7
